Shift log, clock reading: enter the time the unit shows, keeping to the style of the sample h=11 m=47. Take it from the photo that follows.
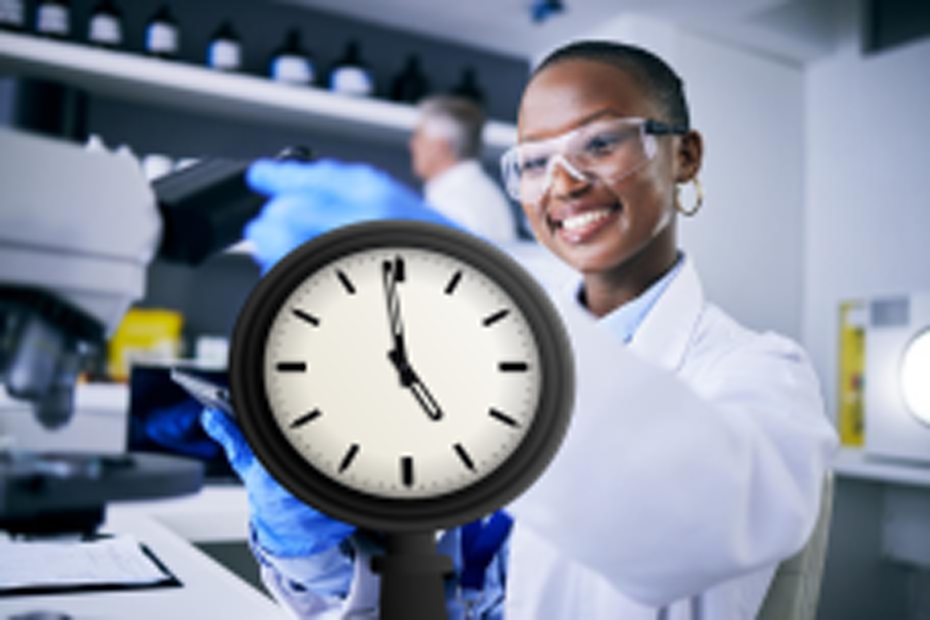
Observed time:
h=4 m=59
